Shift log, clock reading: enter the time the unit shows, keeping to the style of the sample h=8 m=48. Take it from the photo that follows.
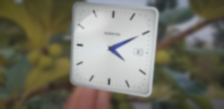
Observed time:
h=4 m=10
